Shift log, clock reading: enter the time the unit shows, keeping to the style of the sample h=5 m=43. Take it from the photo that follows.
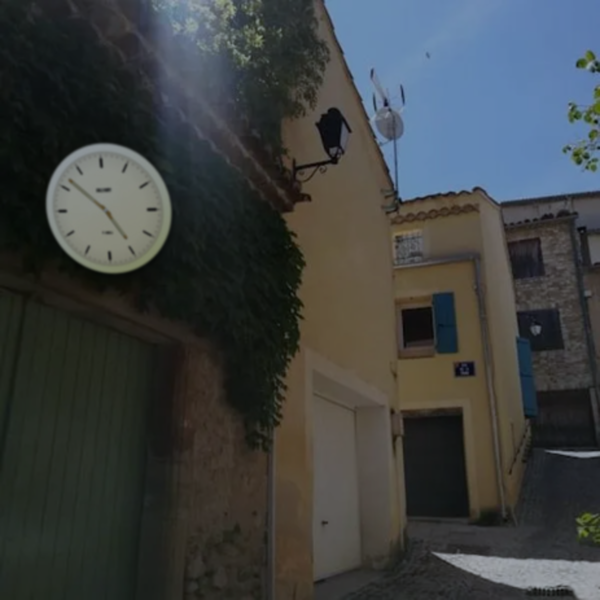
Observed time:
h=4 m=52
